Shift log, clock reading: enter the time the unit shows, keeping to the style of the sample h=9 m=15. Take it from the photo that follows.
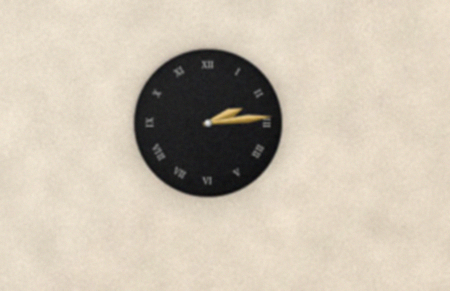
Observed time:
h=2 m=14
